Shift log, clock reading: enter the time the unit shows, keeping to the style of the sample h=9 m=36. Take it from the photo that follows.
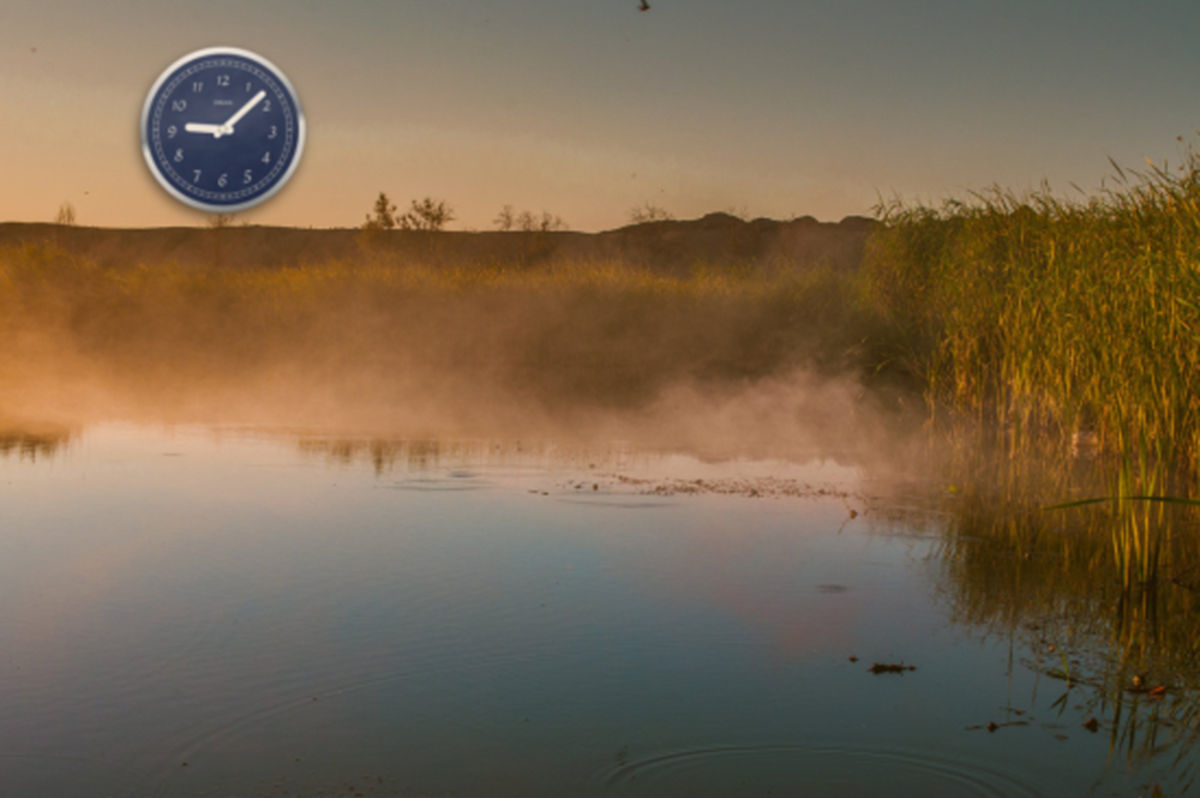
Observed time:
h=9 m=8
